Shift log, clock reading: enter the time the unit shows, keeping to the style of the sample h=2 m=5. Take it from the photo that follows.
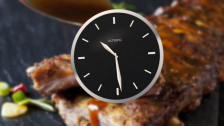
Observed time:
h=10 m=29
